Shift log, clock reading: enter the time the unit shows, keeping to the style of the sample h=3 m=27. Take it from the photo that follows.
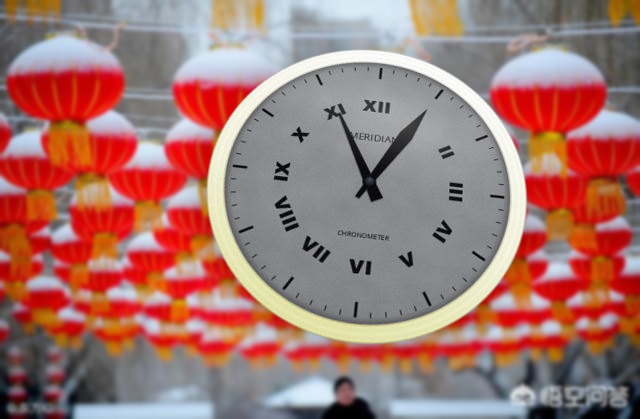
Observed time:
h=11 m=5
